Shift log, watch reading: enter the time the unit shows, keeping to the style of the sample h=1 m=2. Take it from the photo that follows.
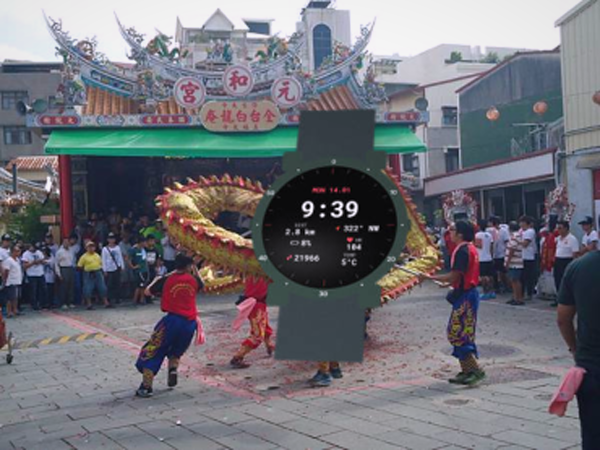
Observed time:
h=9 m=39
